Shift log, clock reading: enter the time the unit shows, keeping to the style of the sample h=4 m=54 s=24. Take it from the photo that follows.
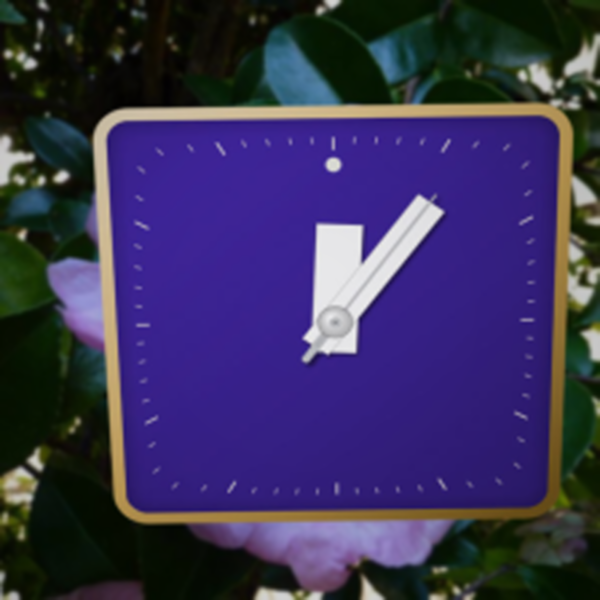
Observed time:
h=12 m=6 s=6
